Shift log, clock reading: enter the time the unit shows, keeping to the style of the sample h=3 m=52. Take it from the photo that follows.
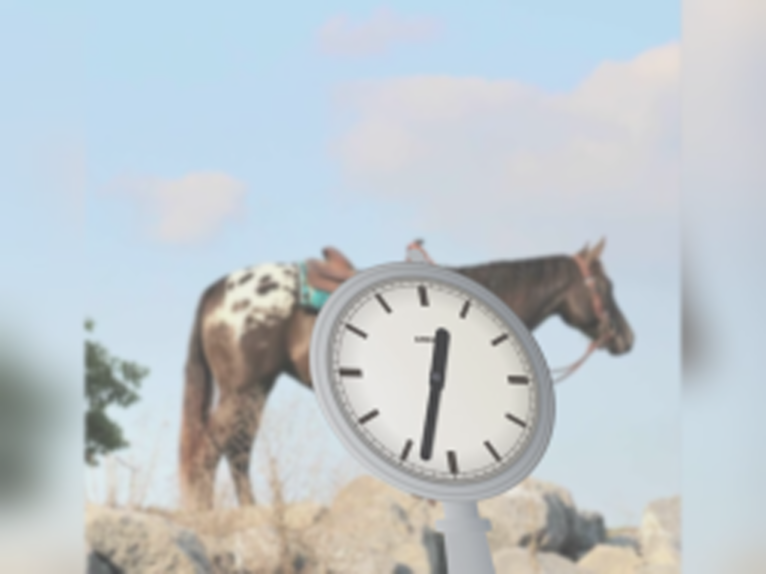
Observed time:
h=12 m=33
